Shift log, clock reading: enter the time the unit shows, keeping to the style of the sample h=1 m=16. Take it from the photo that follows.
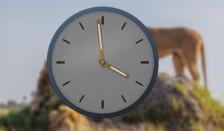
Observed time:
h=3 m=59
